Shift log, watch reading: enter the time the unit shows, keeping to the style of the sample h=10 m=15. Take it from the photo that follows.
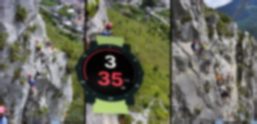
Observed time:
h=3 m=35
